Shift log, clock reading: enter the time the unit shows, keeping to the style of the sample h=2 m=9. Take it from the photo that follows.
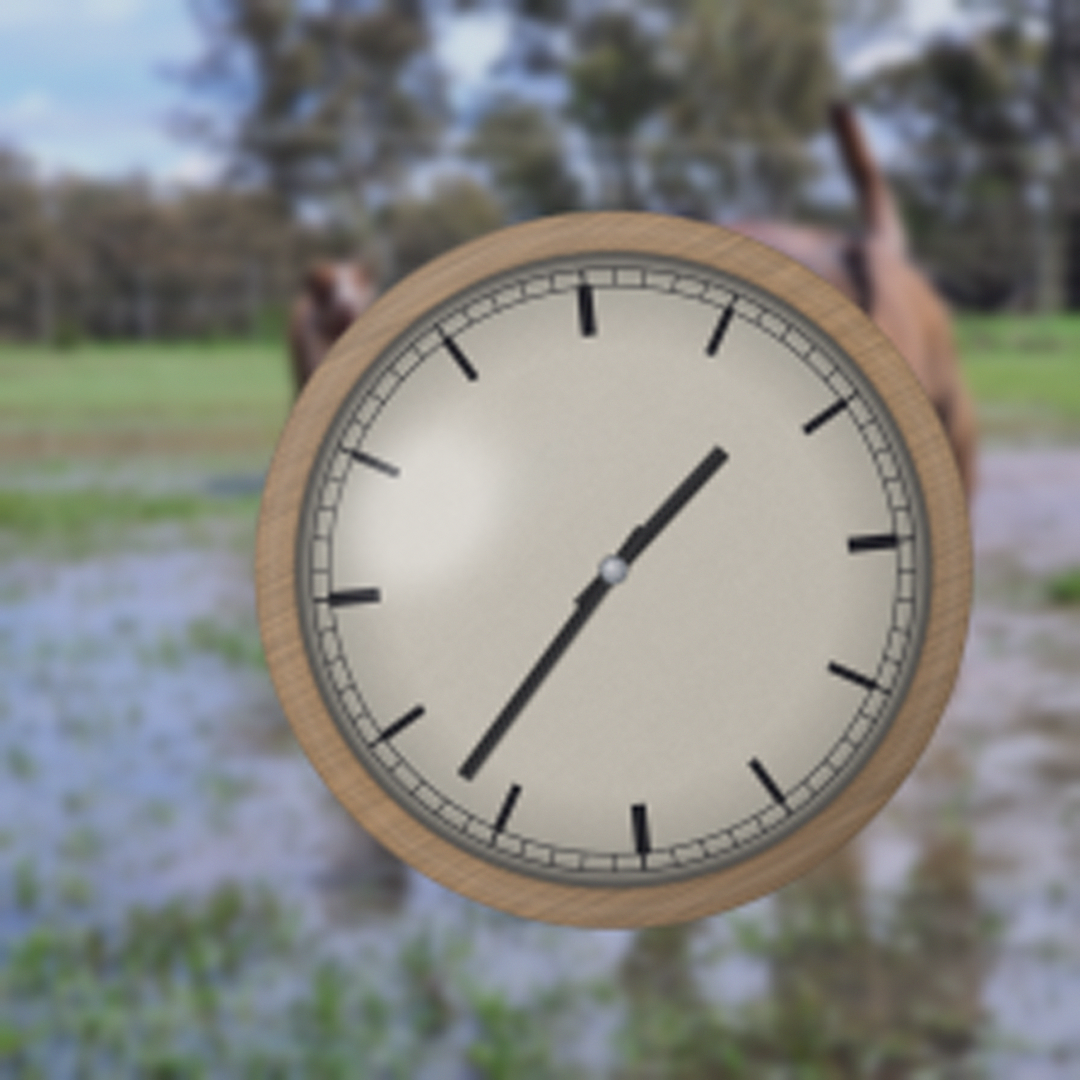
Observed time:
h=1 m=37
